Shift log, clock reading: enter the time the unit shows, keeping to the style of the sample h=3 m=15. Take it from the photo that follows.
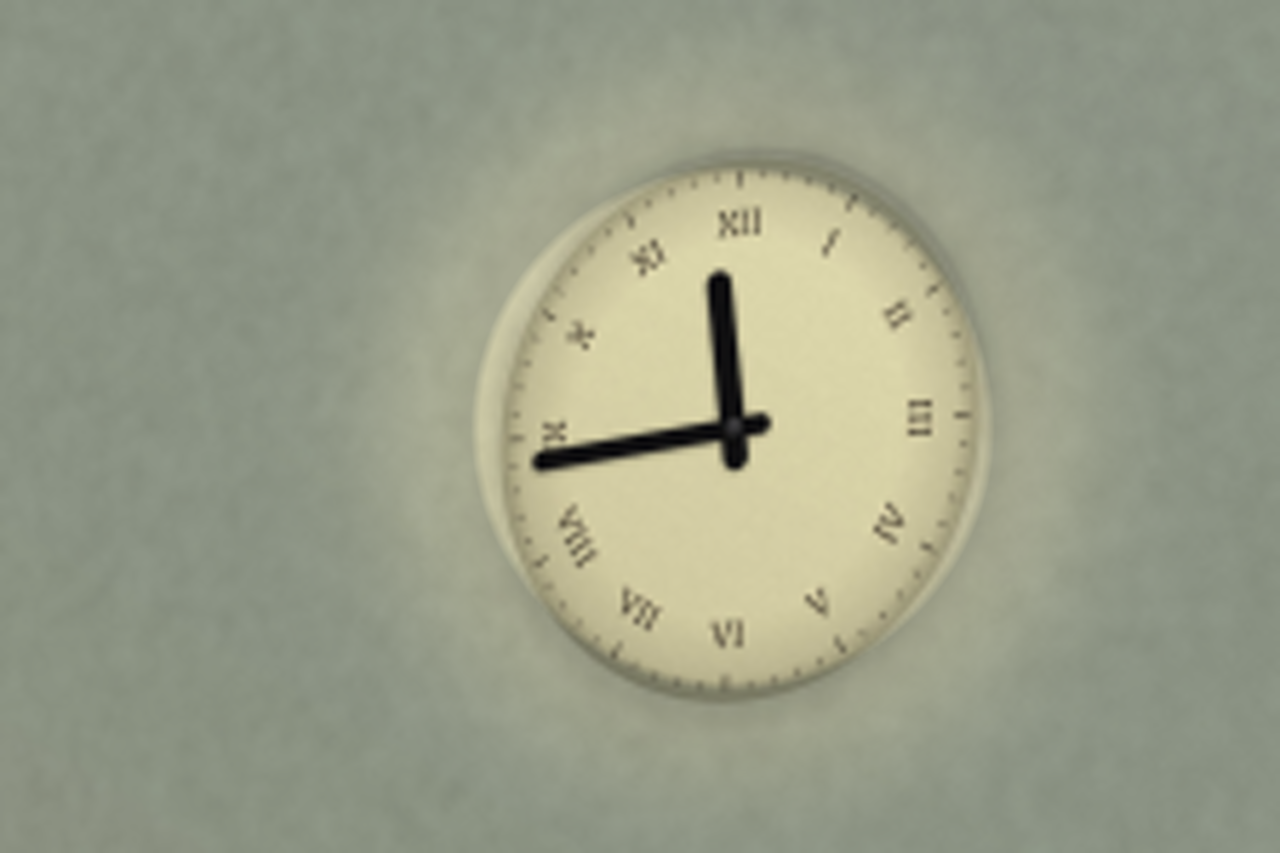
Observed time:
h=11 m=44
